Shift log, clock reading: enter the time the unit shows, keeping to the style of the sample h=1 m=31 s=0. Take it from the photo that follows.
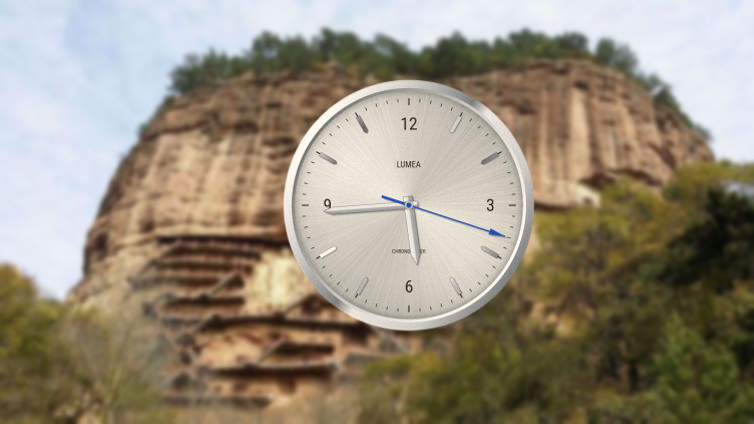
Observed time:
h=5 m=44 s=18
